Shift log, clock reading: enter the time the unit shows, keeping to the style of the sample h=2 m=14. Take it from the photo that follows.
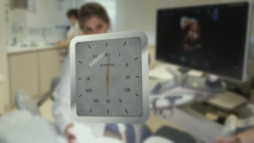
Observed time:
h=6 m=1
